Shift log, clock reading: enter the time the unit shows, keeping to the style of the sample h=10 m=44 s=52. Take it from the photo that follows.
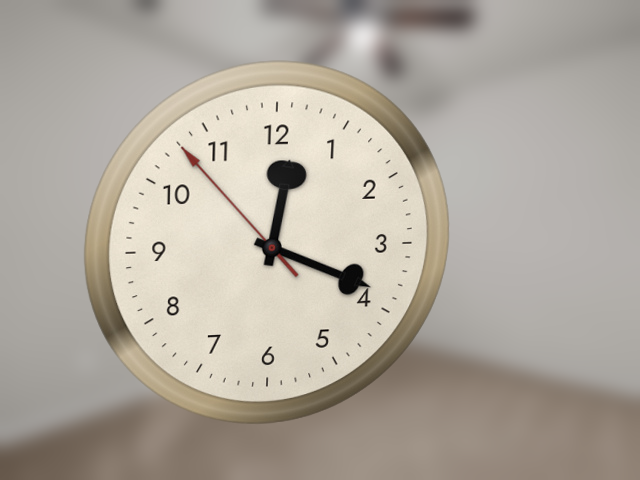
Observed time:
h=12 m=18 s=53
